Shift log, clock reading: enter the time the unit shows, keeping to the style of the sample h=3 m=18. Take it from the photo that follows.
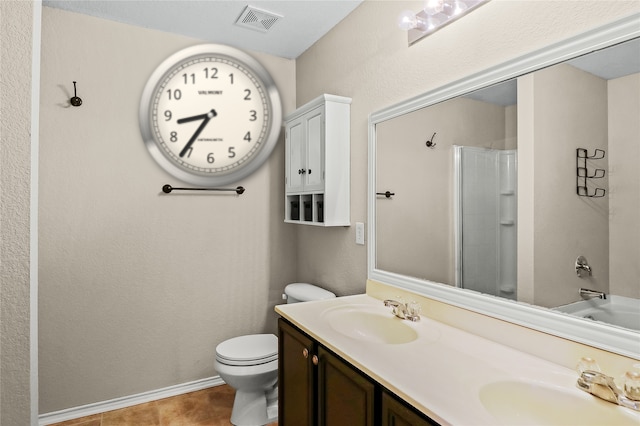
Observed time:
h=8 m=36
